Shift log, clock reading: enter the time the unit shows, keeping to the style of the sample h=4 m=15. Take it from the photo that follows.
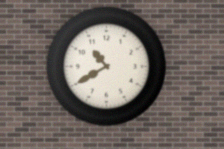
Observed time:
h=10 m=40
